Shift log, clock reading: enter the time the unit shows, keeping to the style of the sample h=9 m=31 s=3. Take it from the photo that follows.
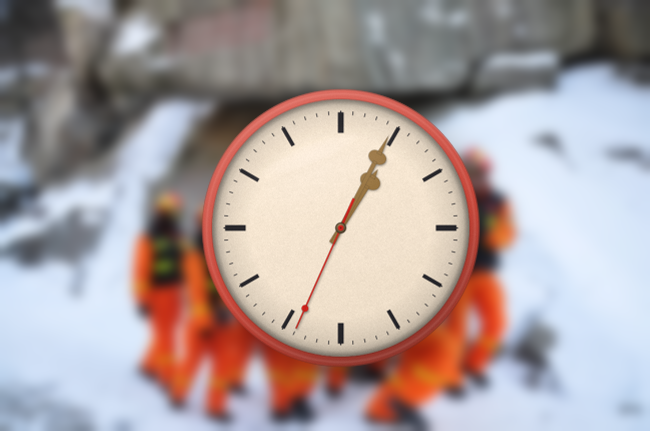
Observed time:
h=1 m=4 s=34
